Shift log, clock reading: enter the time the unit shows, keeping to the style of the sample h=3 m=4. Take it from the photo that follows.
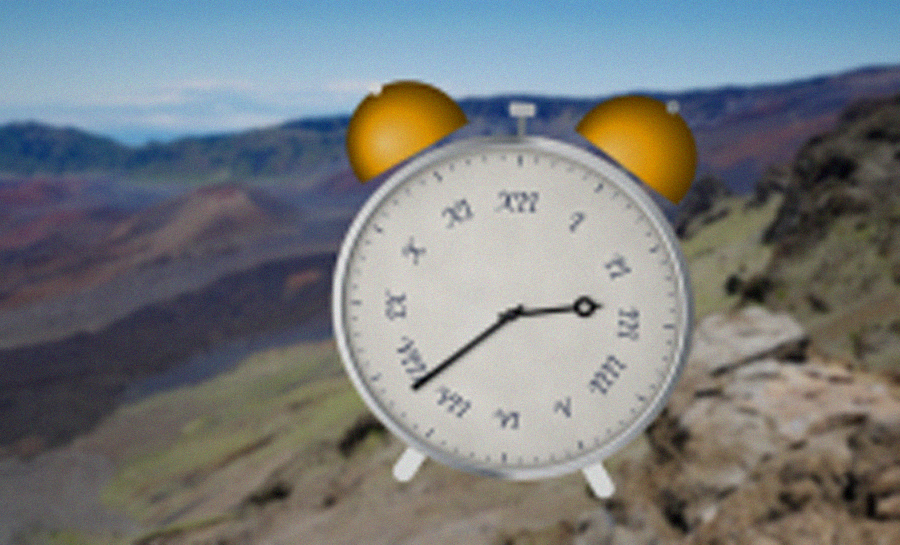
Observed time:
h=2 m=38
